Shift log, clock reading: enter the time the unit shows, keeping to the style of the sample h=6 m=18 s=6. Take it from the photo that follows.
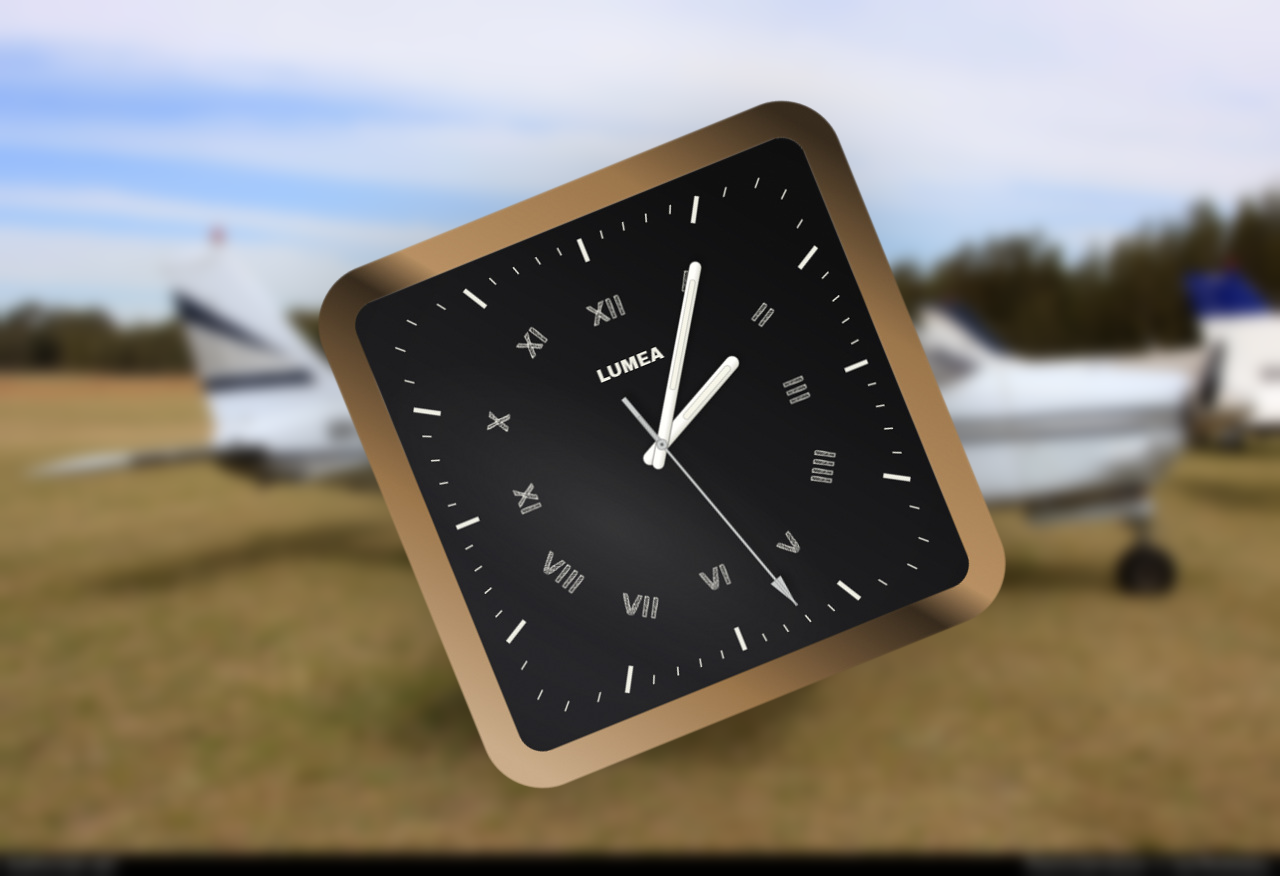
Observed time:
h=2 m=5 s=27
